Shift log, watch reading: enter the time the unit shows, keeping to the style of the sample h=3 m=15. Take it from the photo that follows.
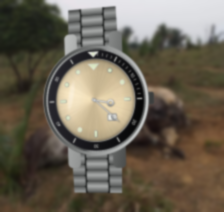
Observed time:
h=3 m=22
